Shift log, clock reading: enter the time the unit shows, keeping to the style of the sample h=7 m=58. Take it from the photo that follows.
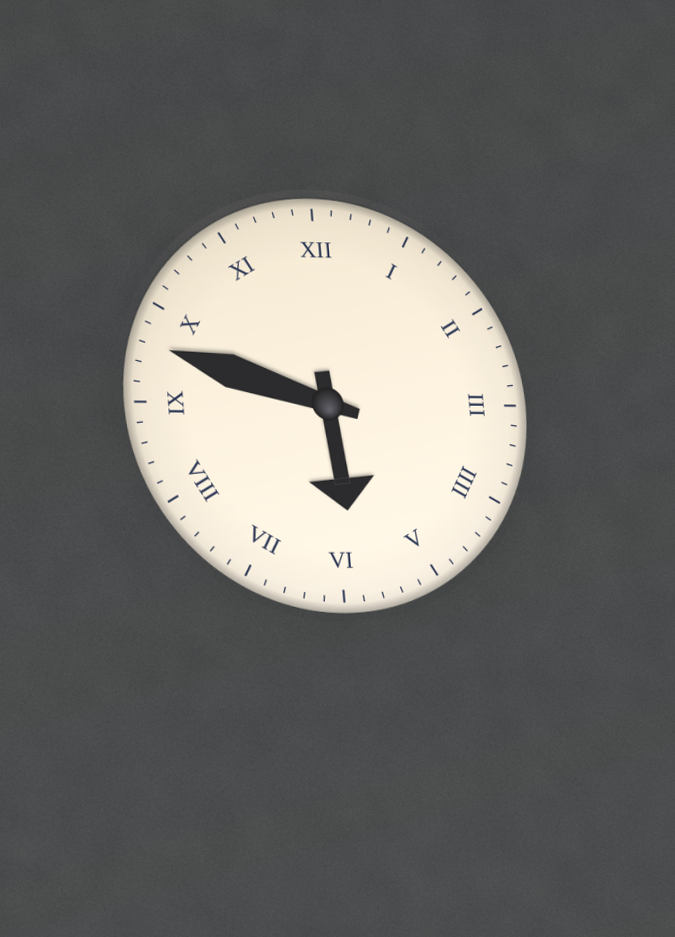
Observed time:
h=5 m=48
